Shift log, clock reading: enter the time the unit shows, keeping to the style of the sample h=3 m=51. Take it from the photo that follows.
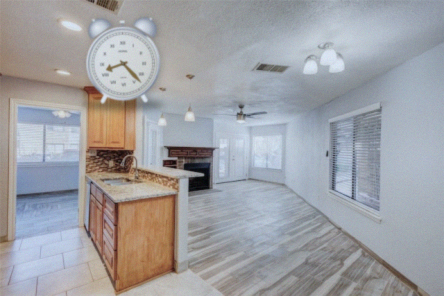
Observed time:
h=8 m=23
